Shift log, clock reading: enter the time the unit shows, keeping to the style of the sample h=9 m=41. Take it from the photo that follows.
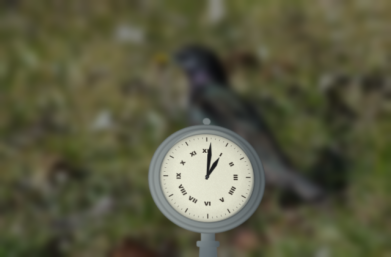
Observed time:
h=1 m=1
